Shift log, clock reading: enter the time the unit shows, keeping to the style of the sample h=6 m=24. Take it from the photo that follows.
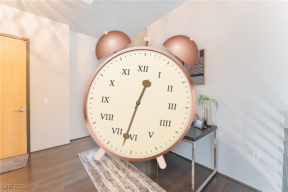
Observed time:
h=12 m=32
